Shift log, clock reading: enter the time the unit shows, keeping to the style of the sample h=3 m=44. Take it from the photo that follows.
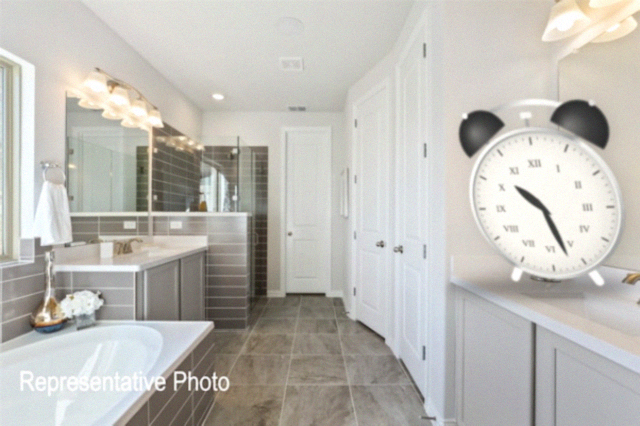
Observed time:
h=10 m=27
